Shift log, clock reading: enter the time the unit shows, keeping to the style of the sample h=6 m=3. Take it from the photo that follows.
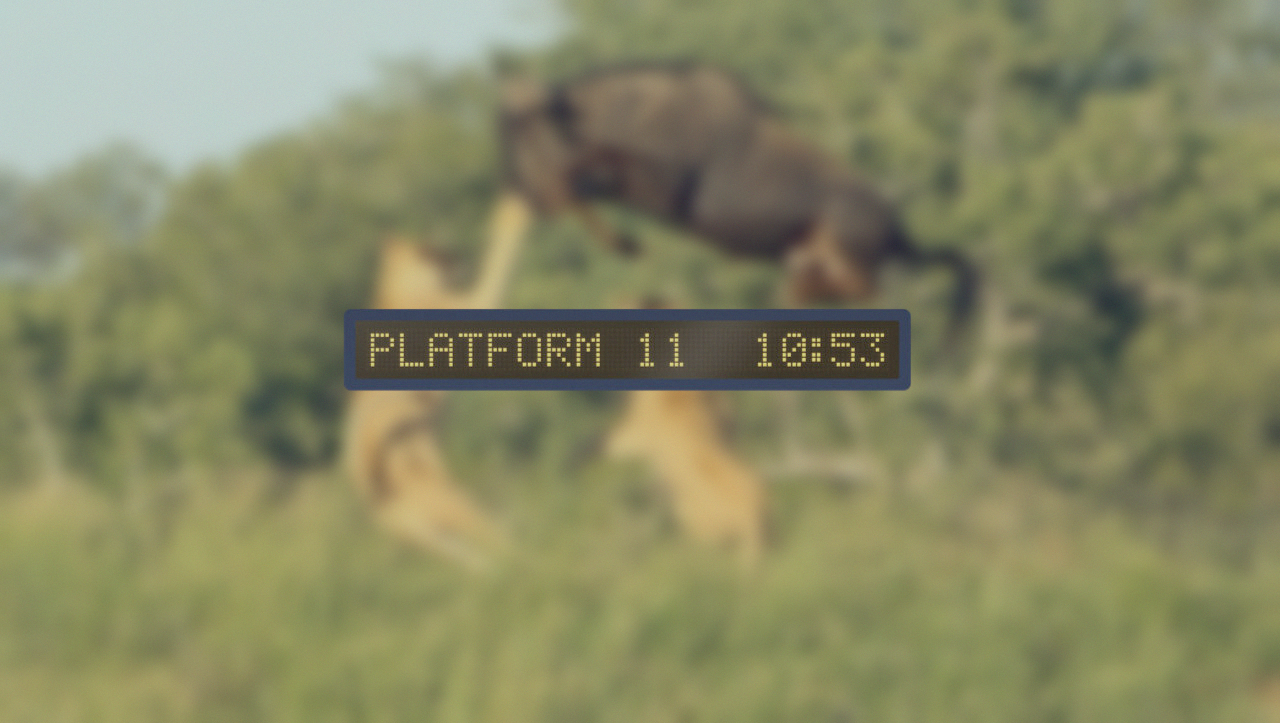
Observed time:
h=10 m=53
